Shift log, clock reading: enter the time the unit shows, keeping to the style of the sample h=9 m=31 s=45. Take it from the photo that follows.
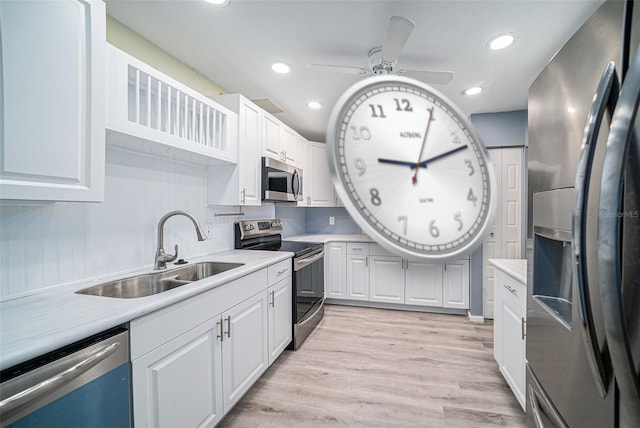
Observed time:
h=9 m=12 s=5
